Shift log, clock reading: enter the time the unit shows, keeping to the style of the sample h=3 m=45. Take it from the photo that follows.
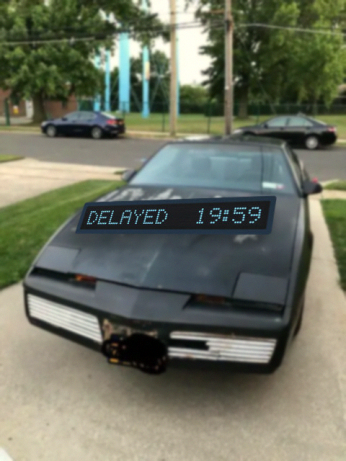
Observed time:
h=19 m=59
